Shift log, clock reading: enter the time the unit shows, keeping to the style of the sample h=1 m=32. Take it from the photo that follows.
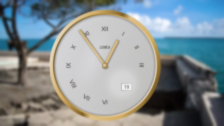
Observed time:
h=12 m=54
